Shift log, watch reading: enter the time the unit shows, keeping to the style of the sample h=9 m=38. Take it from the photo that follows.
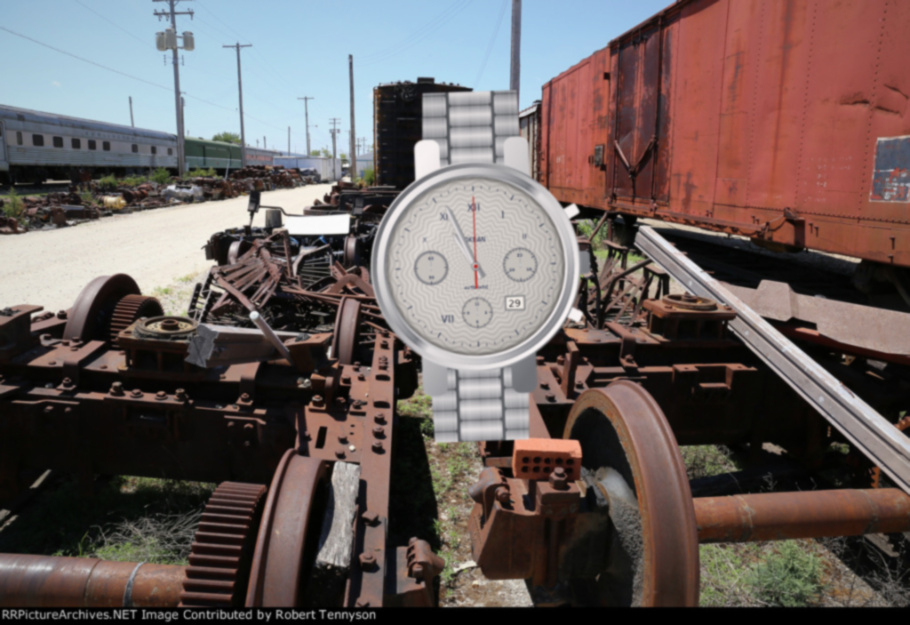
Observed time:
h=10 m=56
